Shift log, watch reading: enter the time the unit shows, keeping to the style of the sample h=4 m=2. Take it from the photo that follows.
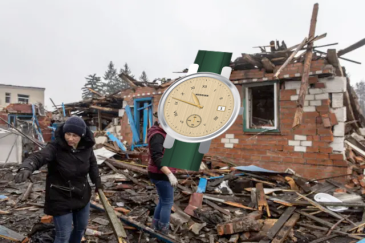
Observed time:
h=10 m=47
